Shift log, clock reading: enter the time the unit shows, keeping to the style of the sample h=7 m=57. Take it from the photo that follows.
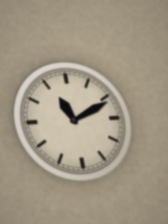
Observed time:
h=11 m=11
